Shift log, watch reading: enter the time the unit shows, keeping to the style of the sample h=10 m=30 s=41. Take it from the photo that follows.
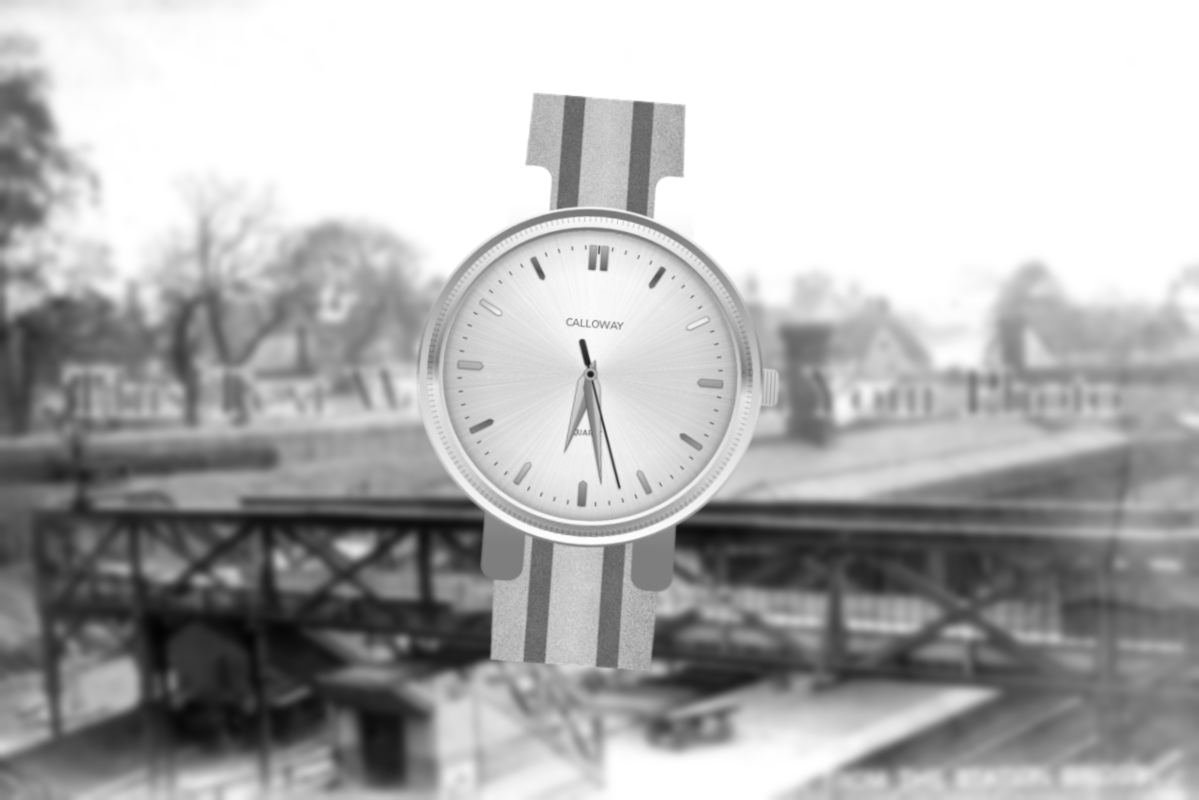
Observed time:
h=6 m=28 s=27
